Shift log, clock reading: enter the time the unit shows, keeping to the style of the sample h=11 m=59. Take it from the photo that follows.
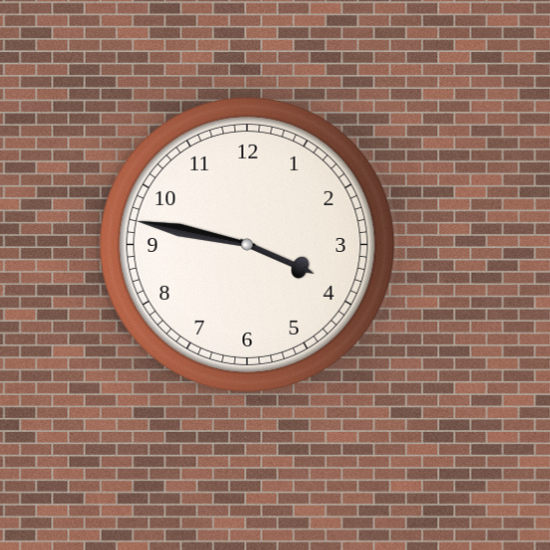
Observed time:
h=3 m=47
